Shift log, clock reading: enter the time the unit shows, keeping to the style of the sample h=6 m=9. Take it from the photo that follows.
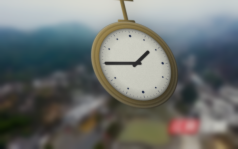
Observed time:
h=1 m=45
